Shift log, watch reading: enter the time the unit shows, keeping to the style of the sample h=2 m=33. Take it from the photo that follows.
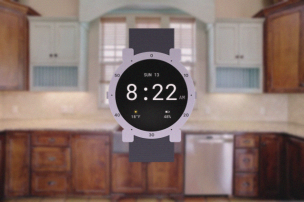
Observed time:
h=8 m=22
